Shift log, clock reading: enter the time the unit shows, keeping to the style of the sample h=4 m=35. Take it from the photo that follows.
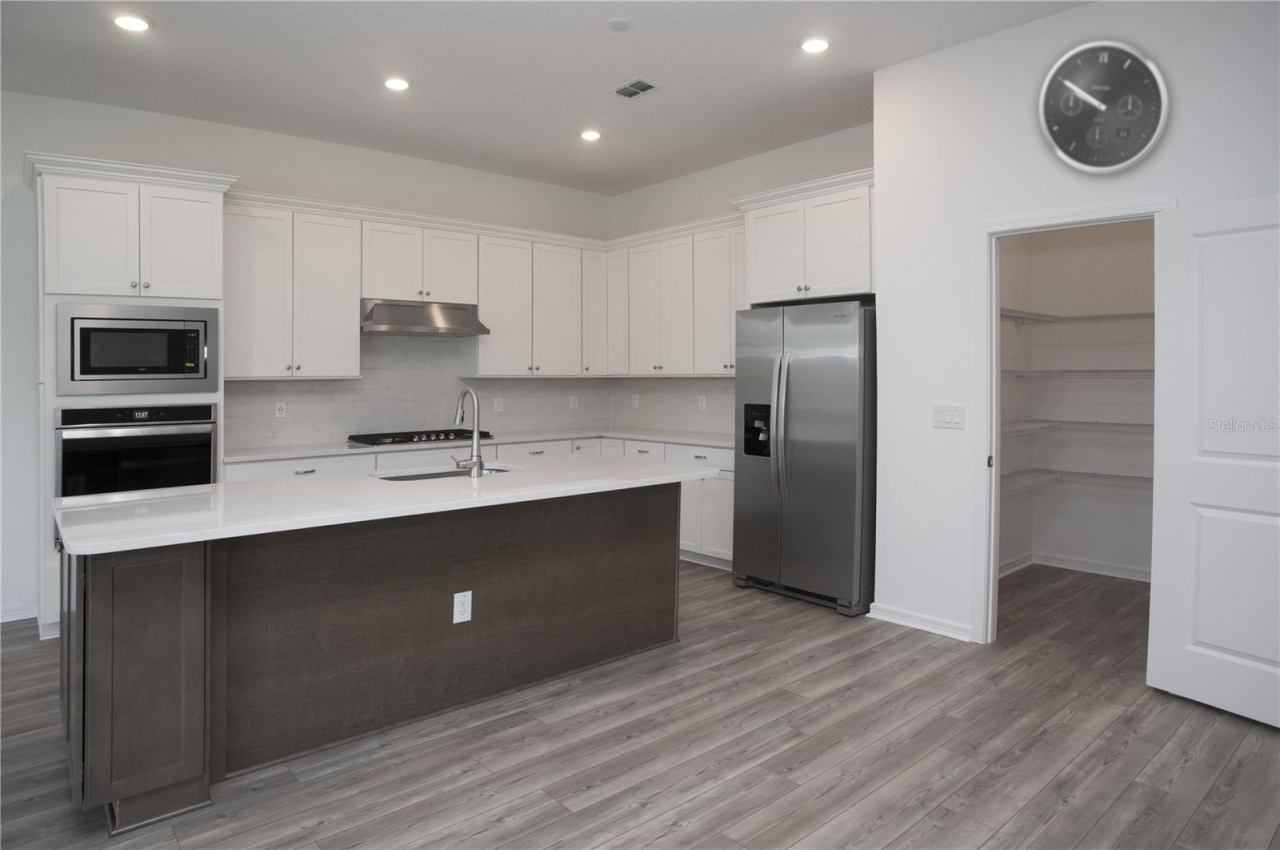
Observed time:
h=9 m=50
